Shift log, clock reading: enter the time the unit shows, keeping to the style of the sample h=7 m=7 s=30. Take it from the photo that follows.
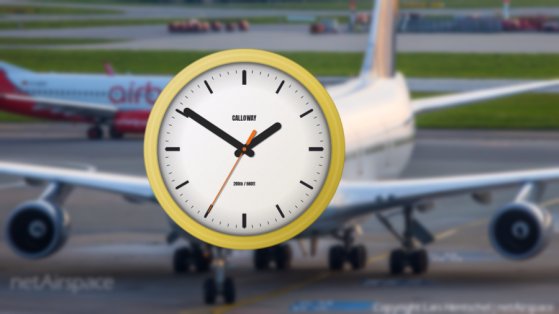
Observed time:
h=1 m=50 s=35
